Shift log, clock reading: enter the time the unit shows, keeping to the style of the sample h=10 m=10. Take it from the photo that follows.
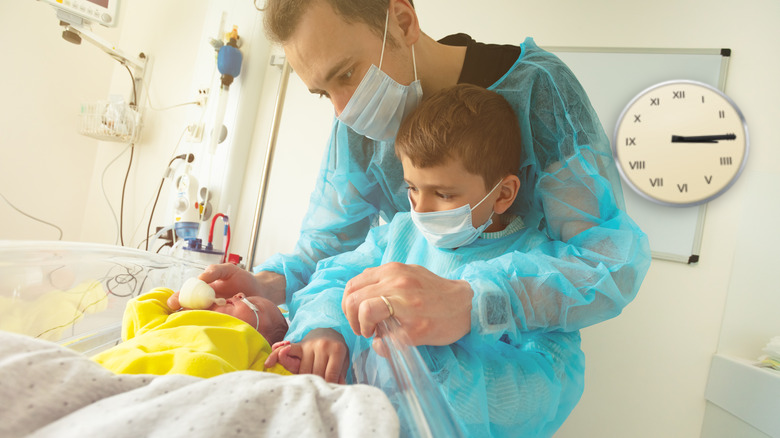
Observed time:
h=3 m=15
